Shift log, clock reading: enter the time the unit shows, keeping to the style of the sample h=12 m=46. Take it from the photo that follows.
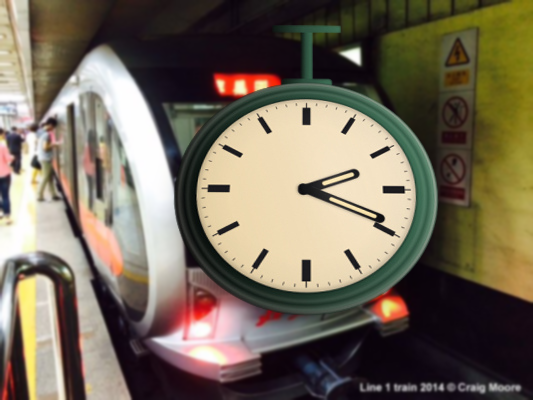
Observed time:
h=2 m=19
